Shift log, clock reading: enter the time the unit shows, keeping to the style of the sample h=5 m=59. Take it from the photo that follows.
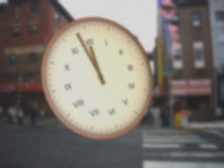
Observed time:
h=11 m=58
